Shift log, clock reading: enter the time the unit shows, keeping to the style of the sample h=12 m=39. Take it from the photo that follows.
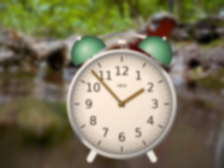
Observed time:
h=1 m=53
